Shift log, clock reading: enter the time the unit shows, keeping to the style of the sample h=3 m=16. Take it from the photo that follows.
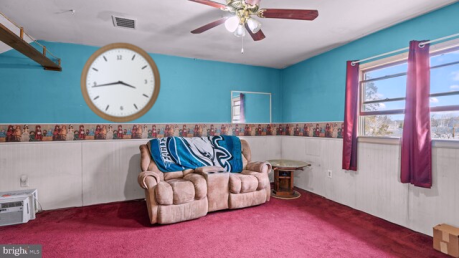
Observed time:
h=3 m=44
